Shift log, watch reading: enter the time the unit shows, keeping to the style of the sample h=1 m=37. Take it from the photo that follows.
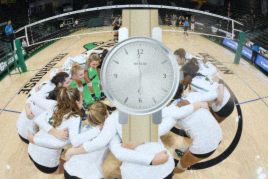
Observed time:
h=5 m=59
